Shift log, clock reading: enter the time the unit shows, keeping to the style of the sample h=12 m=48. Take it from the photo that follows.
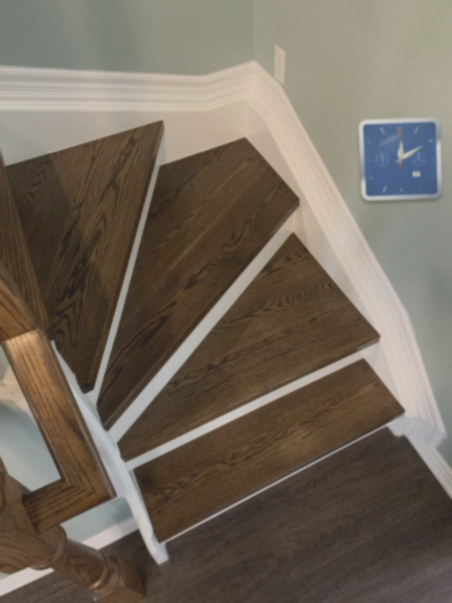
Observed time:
h=12 m=10
